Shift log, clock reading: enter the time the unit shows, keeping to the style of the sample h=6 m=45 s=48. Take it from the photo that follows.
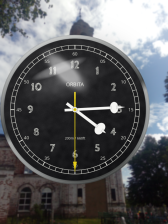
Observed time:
h=4 m=14 s=30
